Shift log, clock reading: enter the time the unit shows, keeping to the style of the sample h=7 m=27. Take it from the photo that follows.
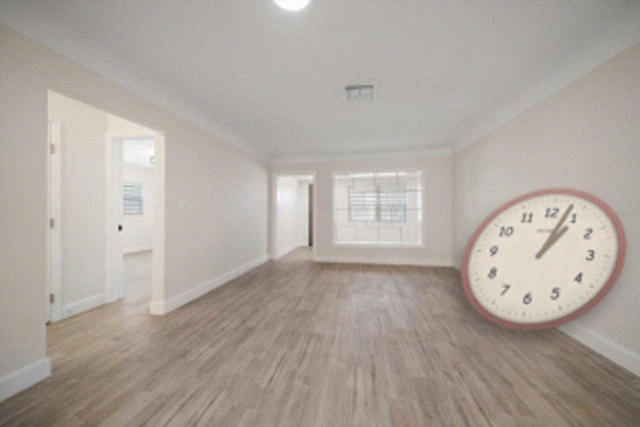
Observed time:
h=1 m=3
